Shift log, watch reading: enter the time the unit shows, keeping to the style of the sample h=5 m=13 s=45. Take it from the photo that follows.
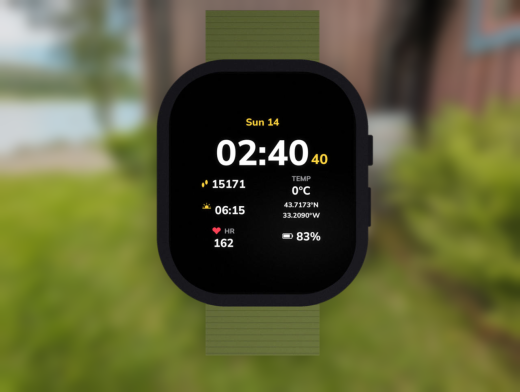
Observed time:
h=2 m=40 s=40
